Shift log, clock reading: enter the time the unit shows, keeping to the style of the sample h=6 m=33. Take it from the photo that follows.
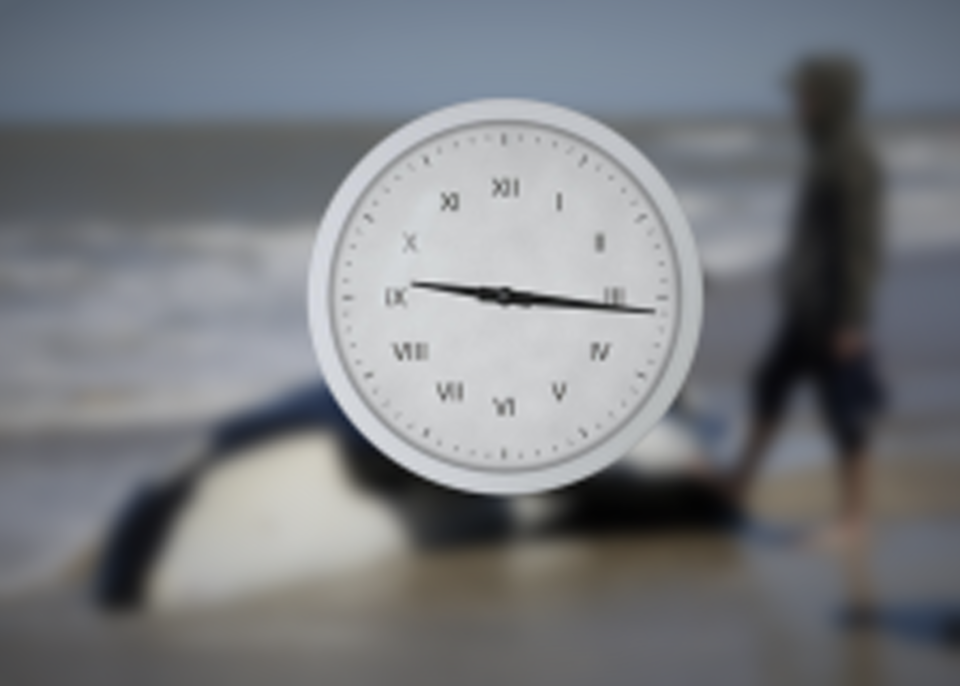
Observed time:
h=9 m=16
